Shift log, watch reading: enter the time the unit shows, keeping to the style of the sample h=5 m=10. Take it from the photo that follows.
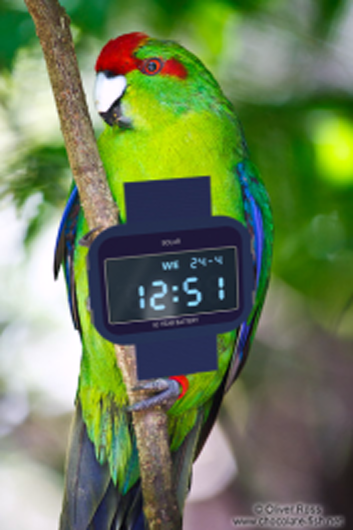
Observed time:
h=12 m=51
